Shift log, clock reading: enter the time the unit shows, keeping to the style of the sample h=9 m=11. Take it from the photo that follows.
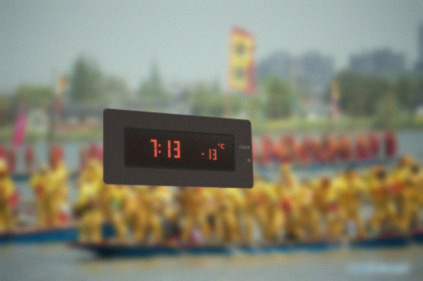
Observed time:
h=7 m=13
